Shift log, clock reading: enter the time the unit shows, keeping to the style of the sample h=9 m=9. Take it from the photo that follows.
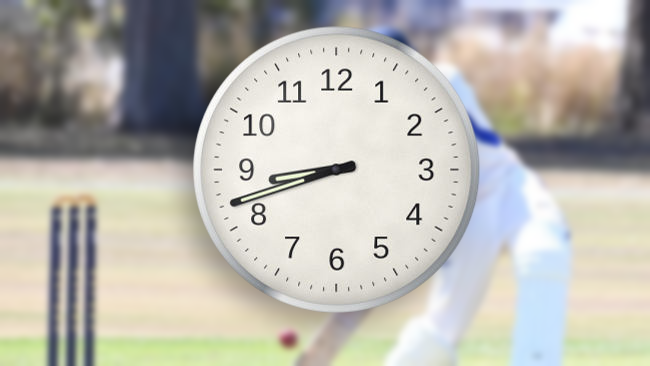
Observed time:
h=8 m=42
